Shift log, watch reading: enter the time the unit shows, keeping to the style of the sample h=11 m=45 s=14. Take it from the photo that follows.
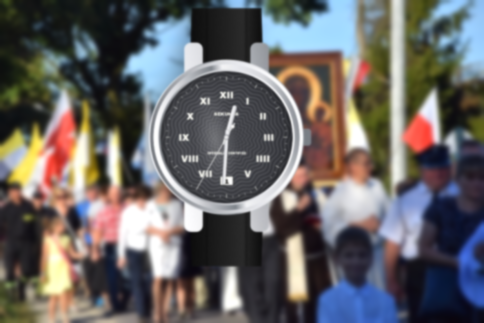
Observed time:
h=12 m=30 s=35
